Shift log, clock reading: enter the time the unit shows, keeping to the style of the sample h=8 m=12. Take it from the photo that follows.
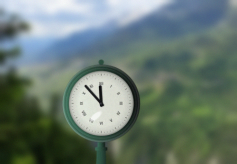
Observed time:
h=11 m=53
